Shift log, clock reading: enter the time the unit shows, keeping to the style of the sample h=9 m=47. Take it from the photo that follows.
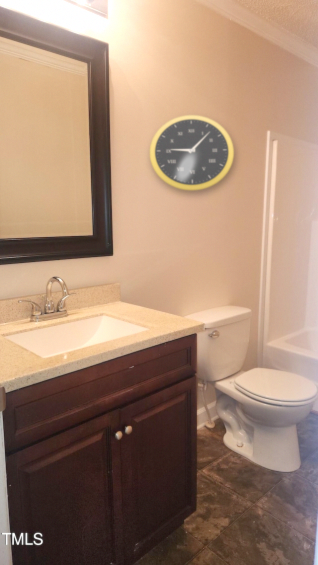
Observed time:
h=9 m=7
